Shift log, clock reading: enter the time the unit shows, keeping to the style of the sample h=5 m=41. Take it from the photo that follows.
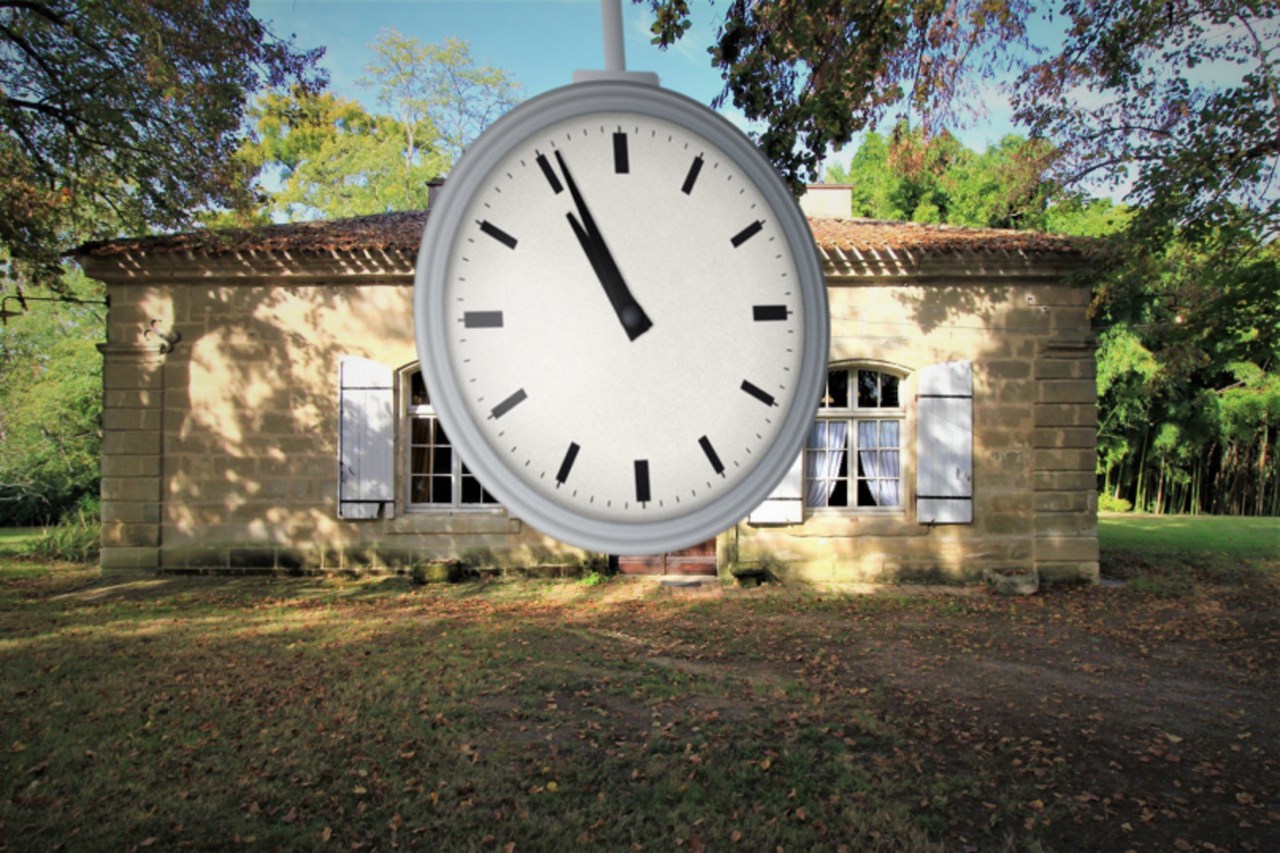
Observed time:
h=10 m=56
